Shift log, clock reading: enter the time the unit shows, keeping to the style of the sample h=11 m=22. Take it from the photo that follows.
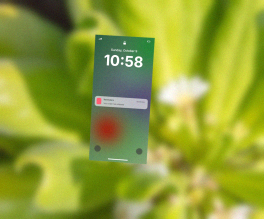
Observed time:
h=10 m=58
